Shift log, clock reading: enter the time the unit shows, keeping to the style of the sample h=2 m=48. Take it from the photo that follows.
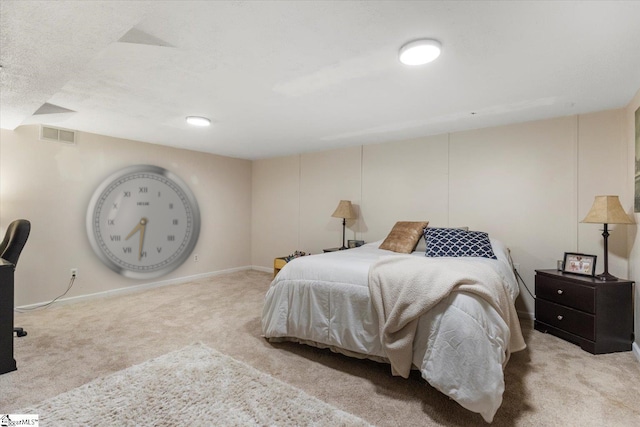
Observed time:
h=7 m=31
